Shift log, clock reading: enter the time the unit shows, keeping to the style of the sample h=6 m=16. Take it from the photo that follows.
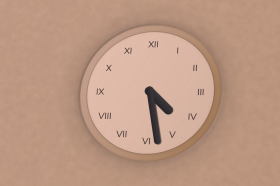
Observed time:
h=4 m=28
